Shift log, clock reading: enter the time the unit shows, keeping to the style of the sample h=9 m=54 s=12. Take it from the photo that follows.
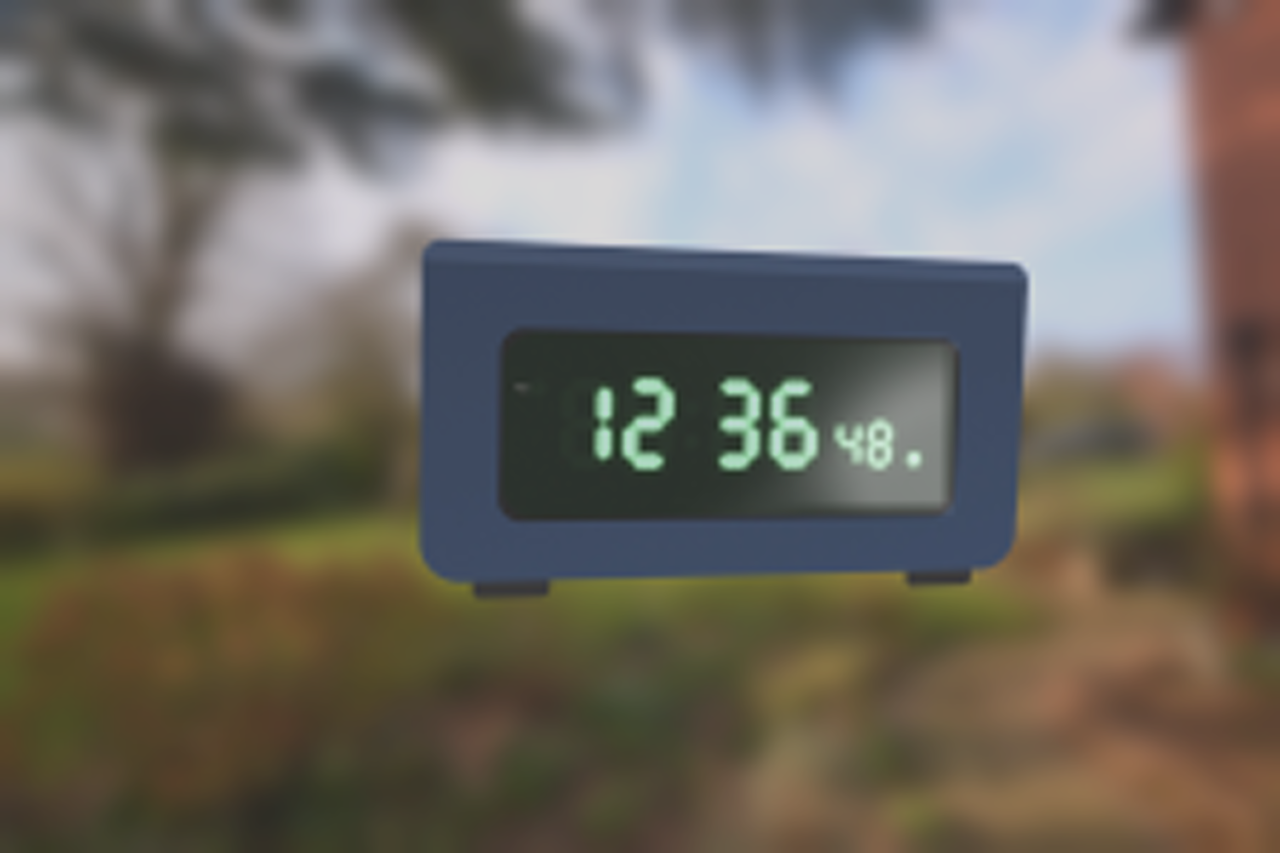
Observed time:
h=12 m=36 s=48
